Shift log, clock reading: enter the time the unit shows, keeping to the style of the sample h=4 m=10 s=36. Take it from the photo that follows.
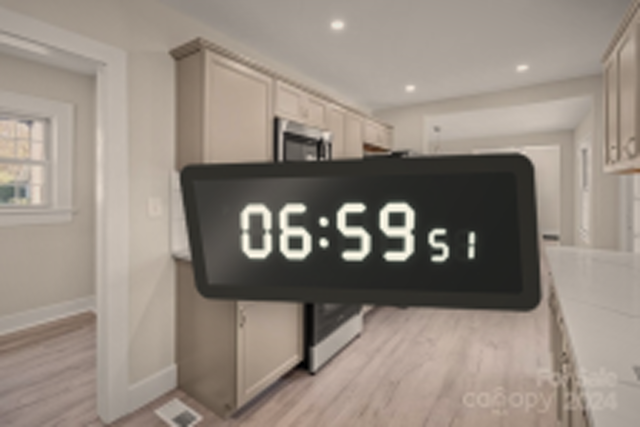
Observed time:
h=6 m=59 s=51
